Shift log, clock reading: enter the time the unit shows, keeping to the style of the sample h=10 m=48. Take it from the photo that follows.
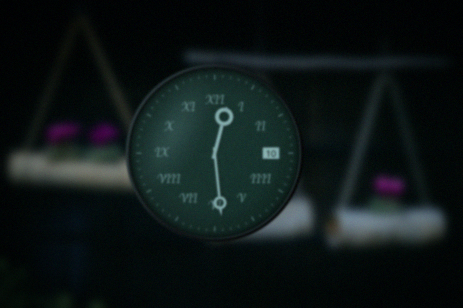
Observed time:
h=12 m=29
